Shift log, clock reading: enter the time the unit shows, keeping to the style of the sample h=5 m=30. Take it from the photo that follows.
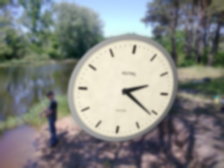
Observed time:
h=2 m=21
